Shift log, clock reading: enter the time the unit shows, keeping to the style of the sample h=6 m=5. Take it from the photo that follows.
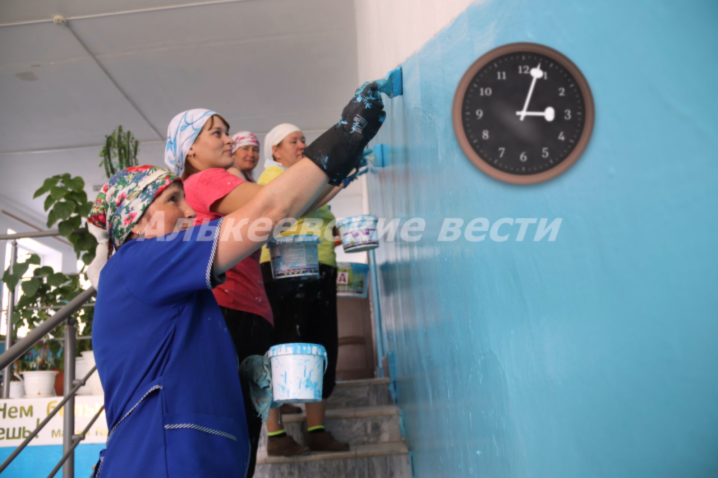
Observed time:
h=3 m=3
